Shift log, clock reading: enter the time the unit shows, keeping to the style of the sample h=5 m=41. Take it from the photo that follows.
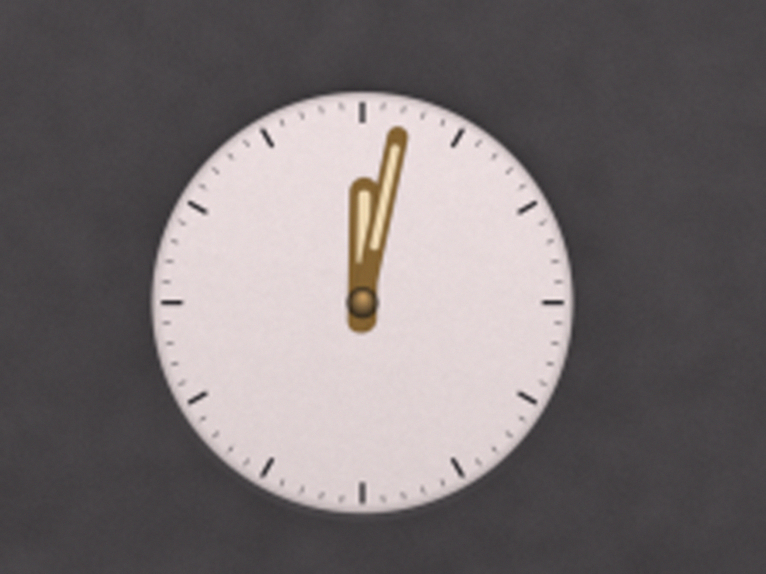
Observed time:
h=12 m=2
